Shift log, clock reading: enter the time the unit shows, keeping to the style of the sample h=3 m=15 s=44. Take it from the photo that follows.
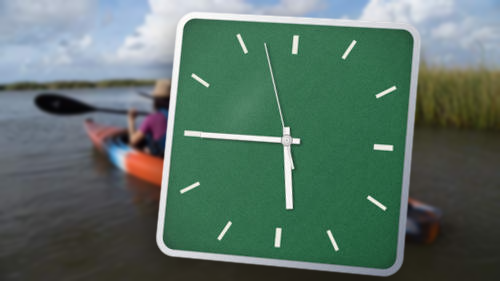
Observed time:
h=5 m=44 s=57
